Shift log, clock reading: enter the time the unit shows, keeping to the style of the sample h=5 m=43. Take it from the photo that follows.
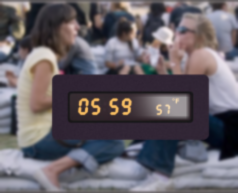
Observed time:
h=5 m=59
